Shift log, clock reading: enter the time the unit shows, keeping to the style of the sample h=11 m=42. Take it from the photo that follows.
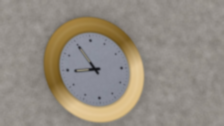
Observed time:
h=8 m=55
